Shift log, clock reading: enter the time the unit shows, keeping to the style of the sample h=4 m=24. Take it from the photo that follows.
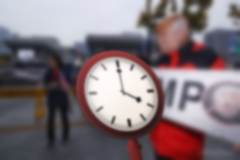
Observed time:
h=4 m=0
